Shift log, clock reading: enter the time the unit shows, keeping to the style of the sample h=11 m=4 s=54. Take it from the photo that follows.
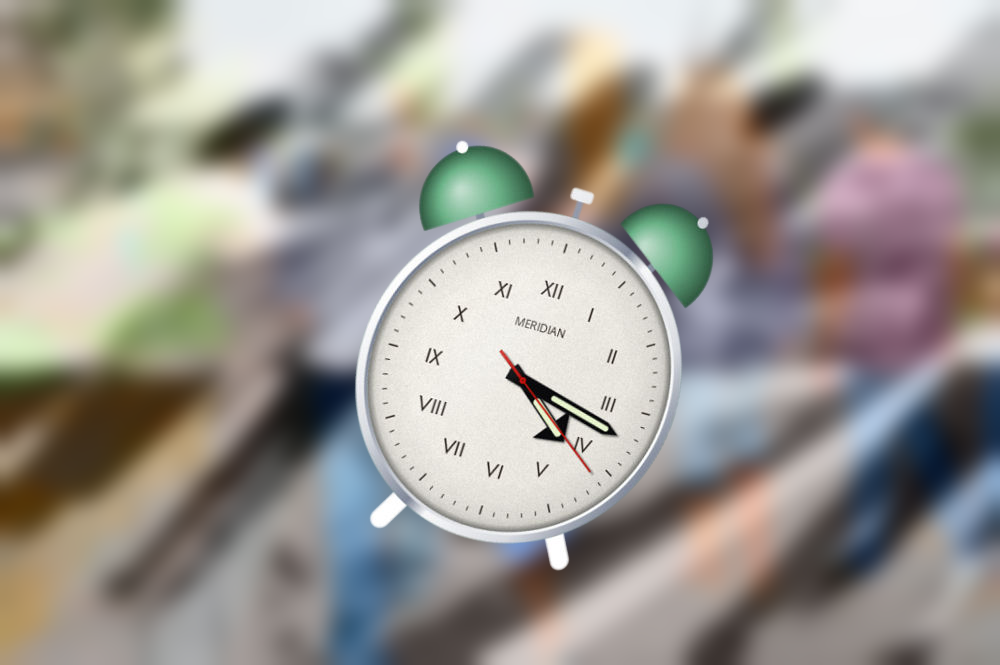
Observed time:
h=4 m=17 s=21
